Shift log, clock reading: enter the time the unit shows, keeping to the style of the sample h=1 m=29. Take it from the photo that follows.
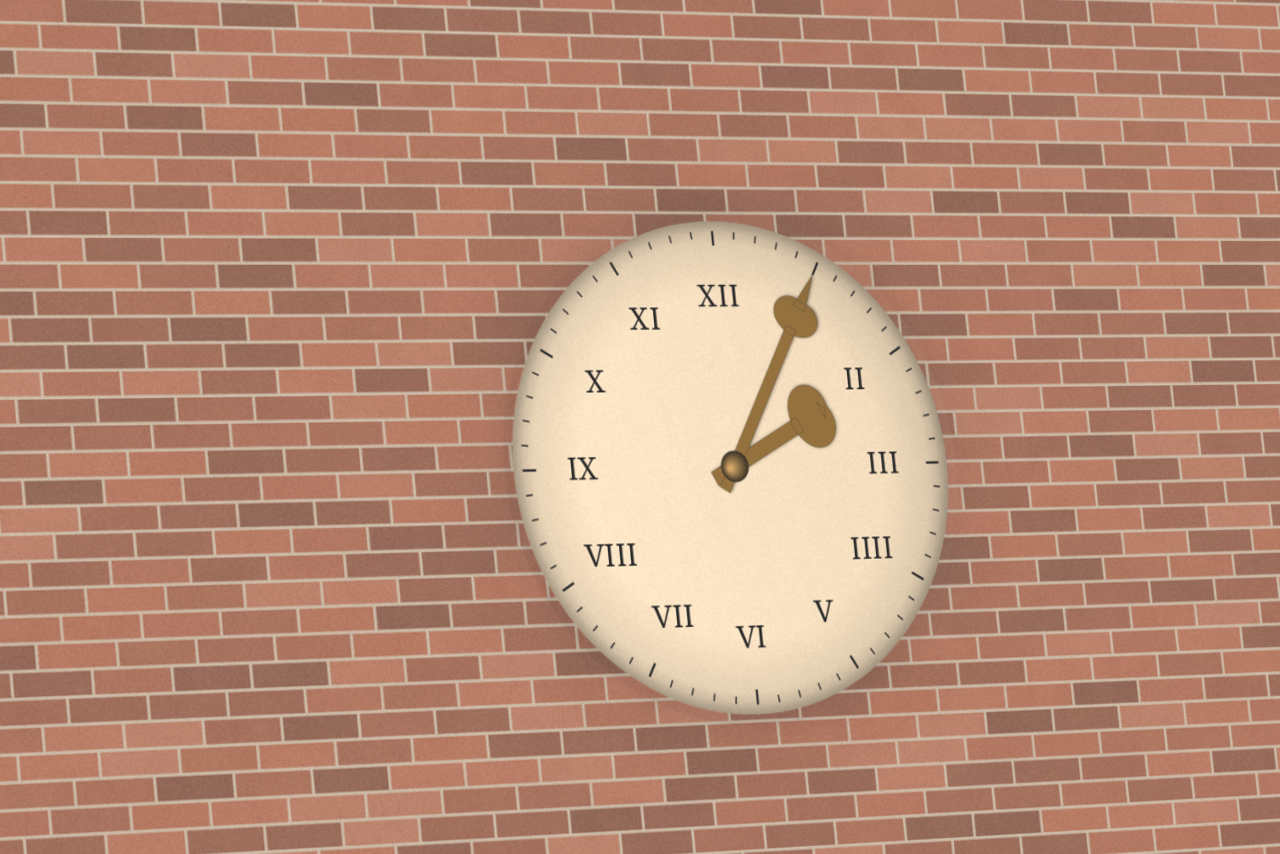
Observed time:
h=2 m=5
